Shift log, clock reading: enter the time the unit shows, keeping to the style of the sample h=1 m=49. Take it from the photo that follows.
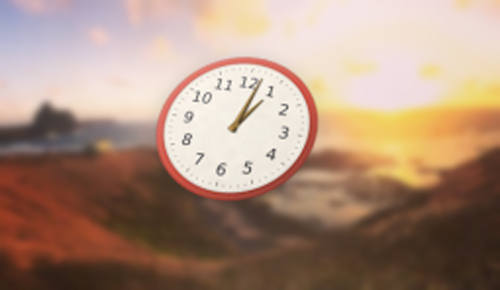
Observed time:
h=1 m=2
